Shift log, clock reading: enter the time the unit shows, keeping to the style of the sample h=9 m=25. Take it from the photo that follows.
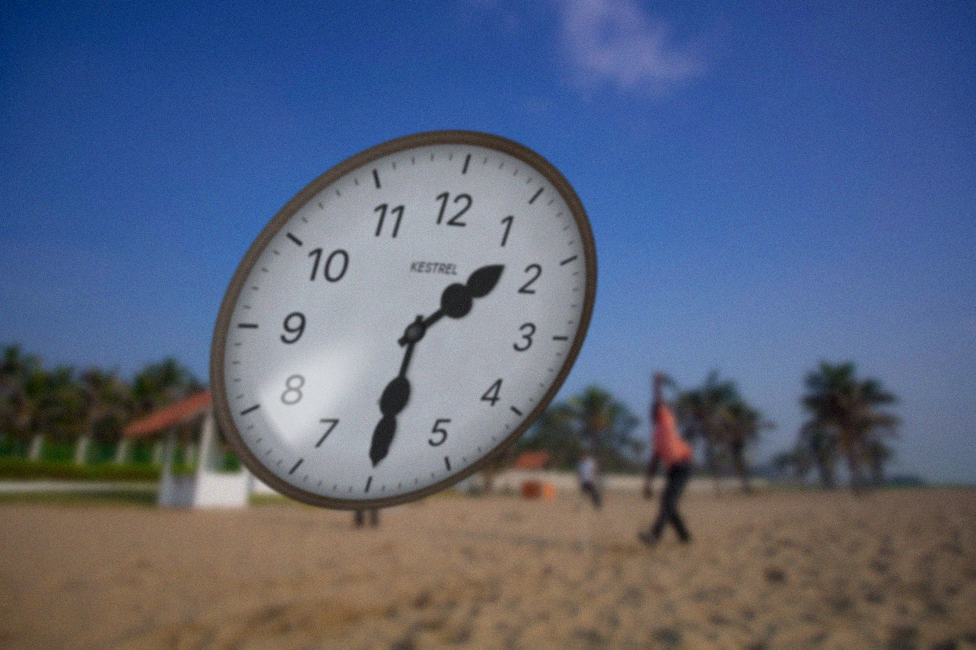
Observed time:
h=1 m=30
